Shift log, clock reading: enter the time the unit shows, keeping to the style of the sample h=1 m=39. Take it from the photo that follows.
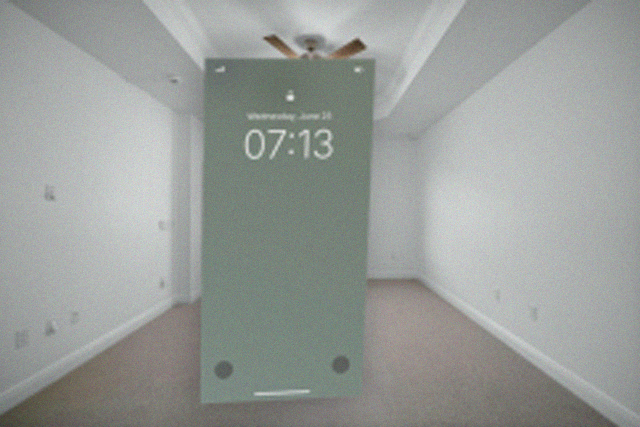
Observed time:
h=7 m=13
